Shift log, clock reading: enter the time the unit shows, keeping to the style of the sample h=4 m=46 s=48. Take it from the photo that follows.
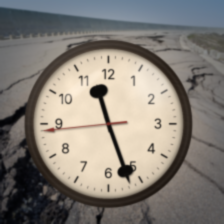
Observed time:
h=11 m=26 s=44
